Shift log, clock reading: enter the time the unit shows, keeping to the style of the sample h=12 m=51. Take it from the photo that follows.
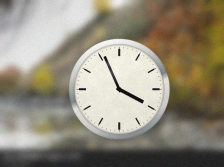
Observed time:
h=3 m=56
